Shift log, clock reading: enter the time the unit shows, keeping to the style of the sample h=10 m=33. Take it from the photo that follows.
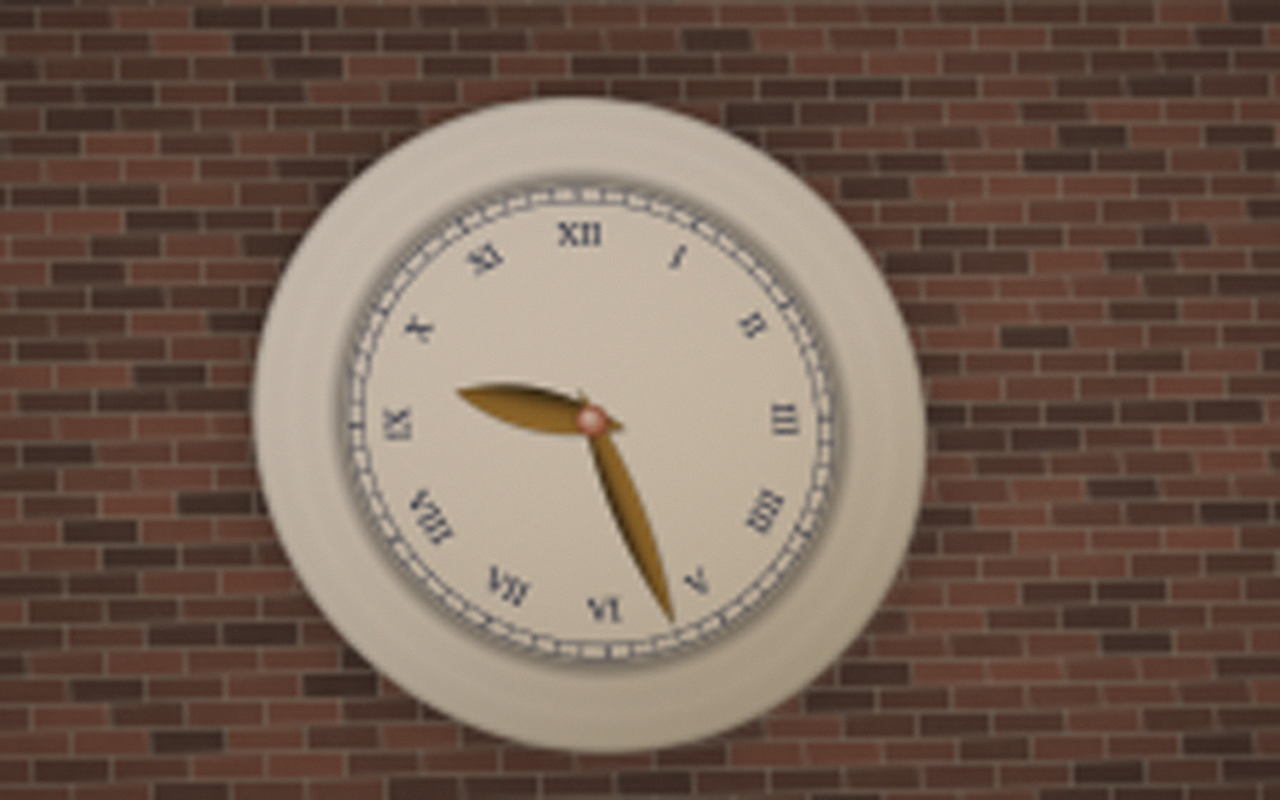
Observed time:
h=9 m=27
